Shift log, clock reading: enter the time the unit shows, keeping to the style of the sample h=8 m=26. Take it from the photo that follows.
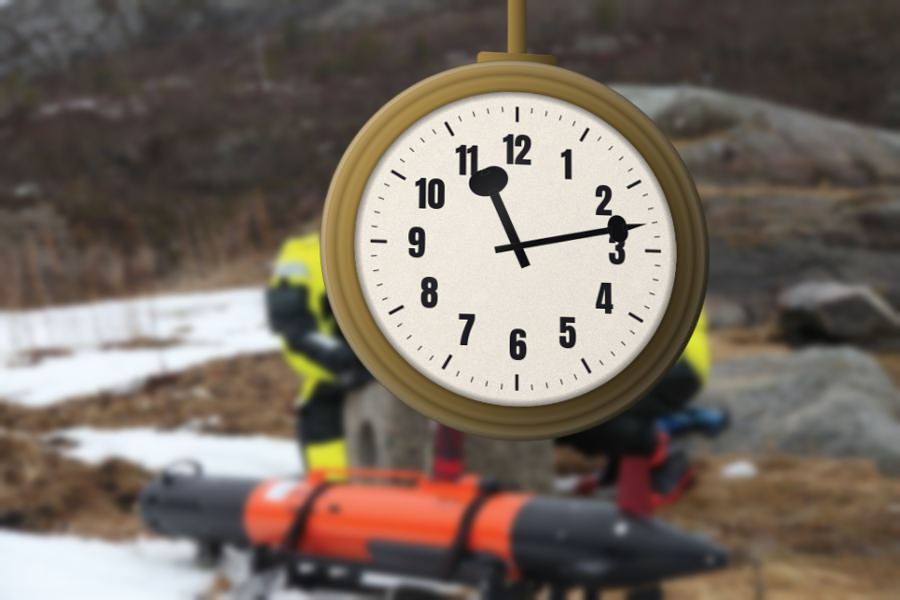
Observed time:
h=11 m=13
